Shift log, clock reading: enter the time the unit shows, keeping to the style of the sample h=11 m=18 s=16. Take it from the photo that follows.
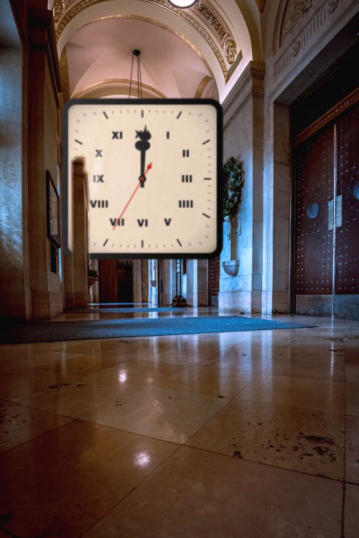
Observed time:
h=12 m=0 s=35
